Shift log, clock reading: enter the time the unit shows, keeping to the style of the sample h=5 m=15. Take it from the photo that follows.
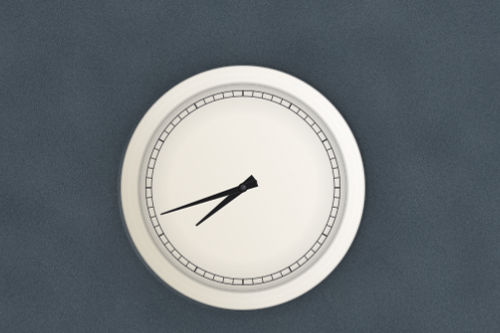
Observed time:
h=7 m=42
